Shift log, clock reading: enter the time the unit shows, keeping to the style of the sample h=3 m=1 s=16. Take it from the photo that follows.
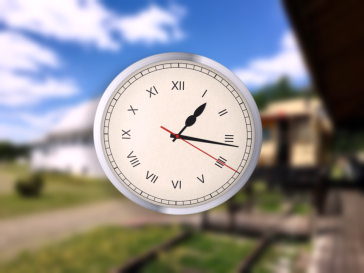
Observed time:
h=1 m=16 s=20
